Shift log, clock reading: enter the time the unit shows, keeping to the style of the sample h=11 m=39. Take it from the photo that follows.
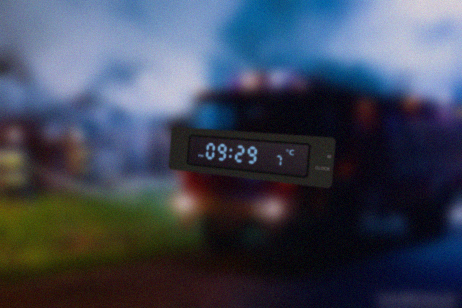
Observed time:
h=9 m=29
